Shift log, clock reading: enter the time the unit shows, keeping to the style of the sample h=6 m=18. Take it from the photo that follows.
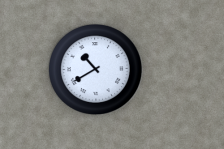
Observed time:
h=10 m=40
